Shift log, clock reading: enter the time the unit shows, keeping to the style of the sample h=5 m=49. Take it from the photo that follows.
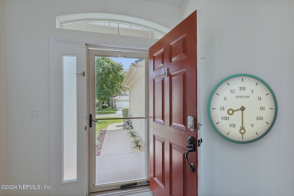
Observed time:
h=8 m=30
